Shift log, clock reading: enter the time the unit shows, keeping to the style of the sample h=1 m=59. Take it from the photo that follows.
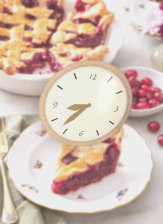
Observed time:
h=8 m=37
